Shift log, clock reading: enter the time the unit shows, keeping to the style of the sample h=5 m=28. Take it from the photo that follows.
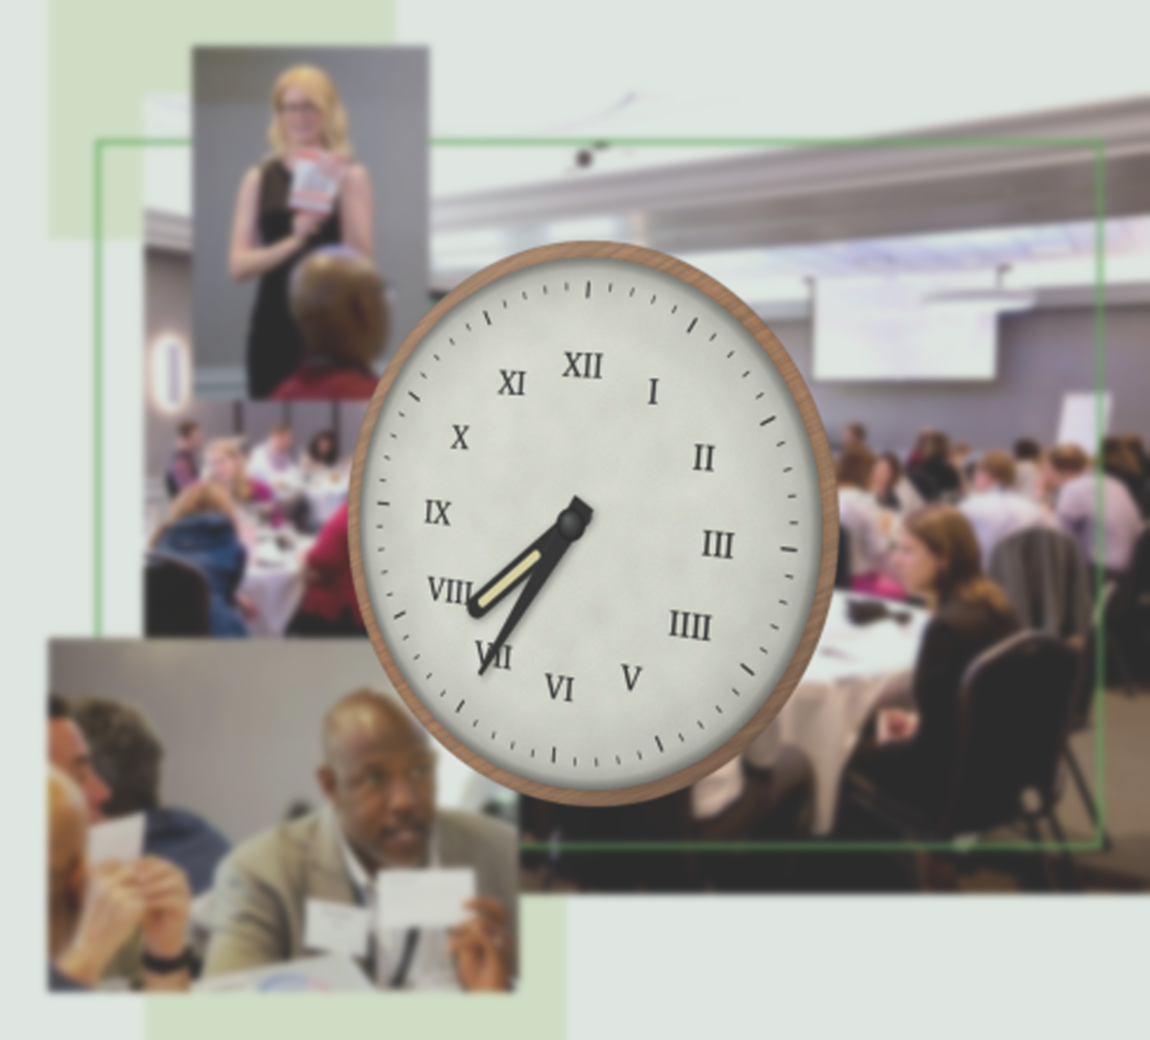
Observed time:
h=7 m=35
